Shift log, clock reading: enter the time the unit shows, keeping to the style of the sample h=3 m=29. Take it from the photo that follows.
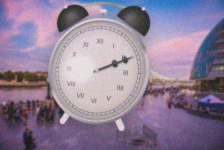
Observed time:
h=2 m=11
